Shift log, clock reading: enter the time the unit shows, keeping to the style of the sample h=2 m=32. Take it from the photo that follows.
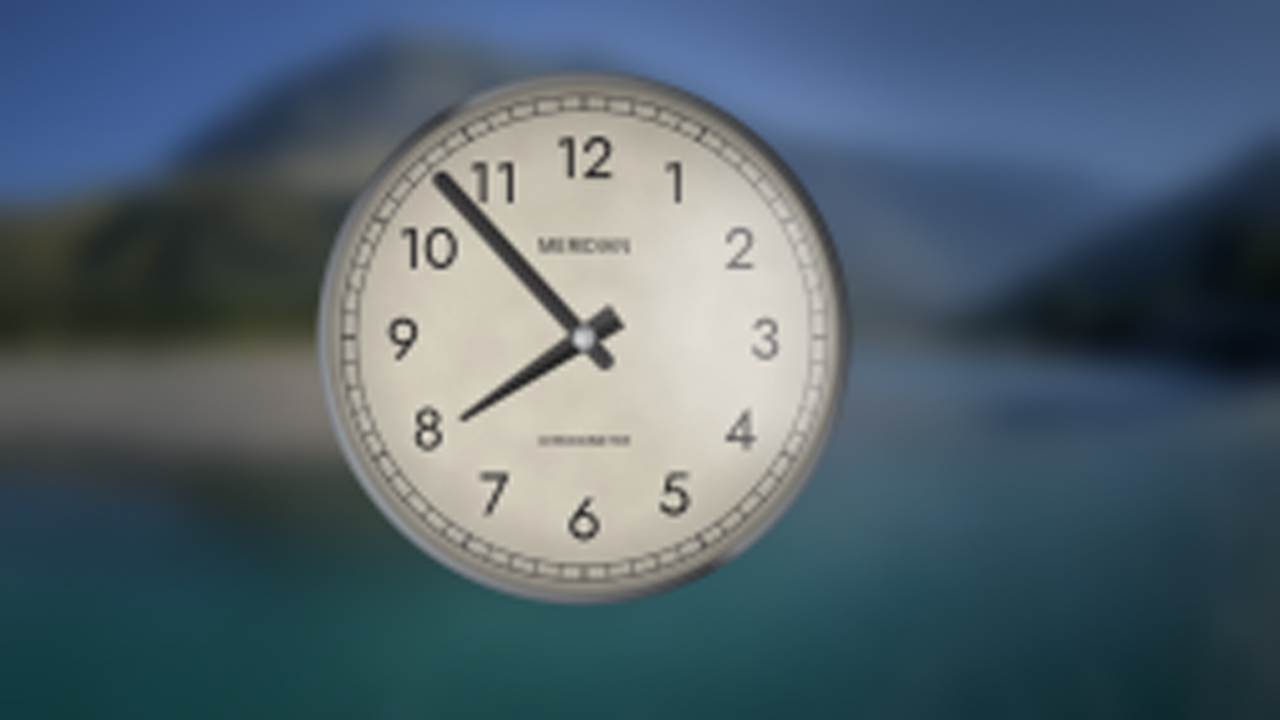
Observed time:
h=7 m=53
